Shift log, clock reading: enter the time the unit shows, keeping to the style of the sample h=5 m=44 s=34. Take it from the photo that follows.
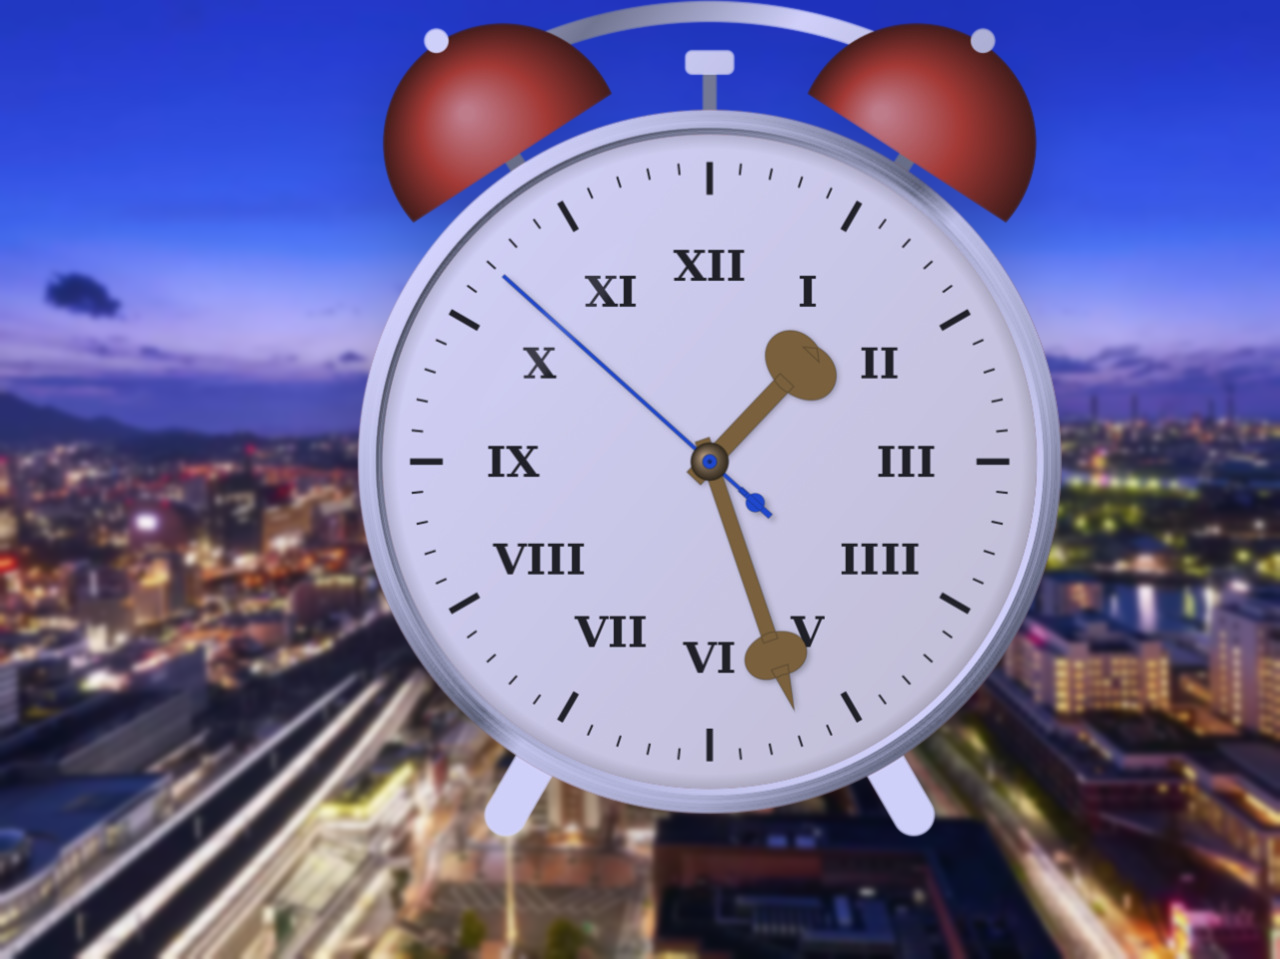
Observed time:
h=1 m=26 s=52
